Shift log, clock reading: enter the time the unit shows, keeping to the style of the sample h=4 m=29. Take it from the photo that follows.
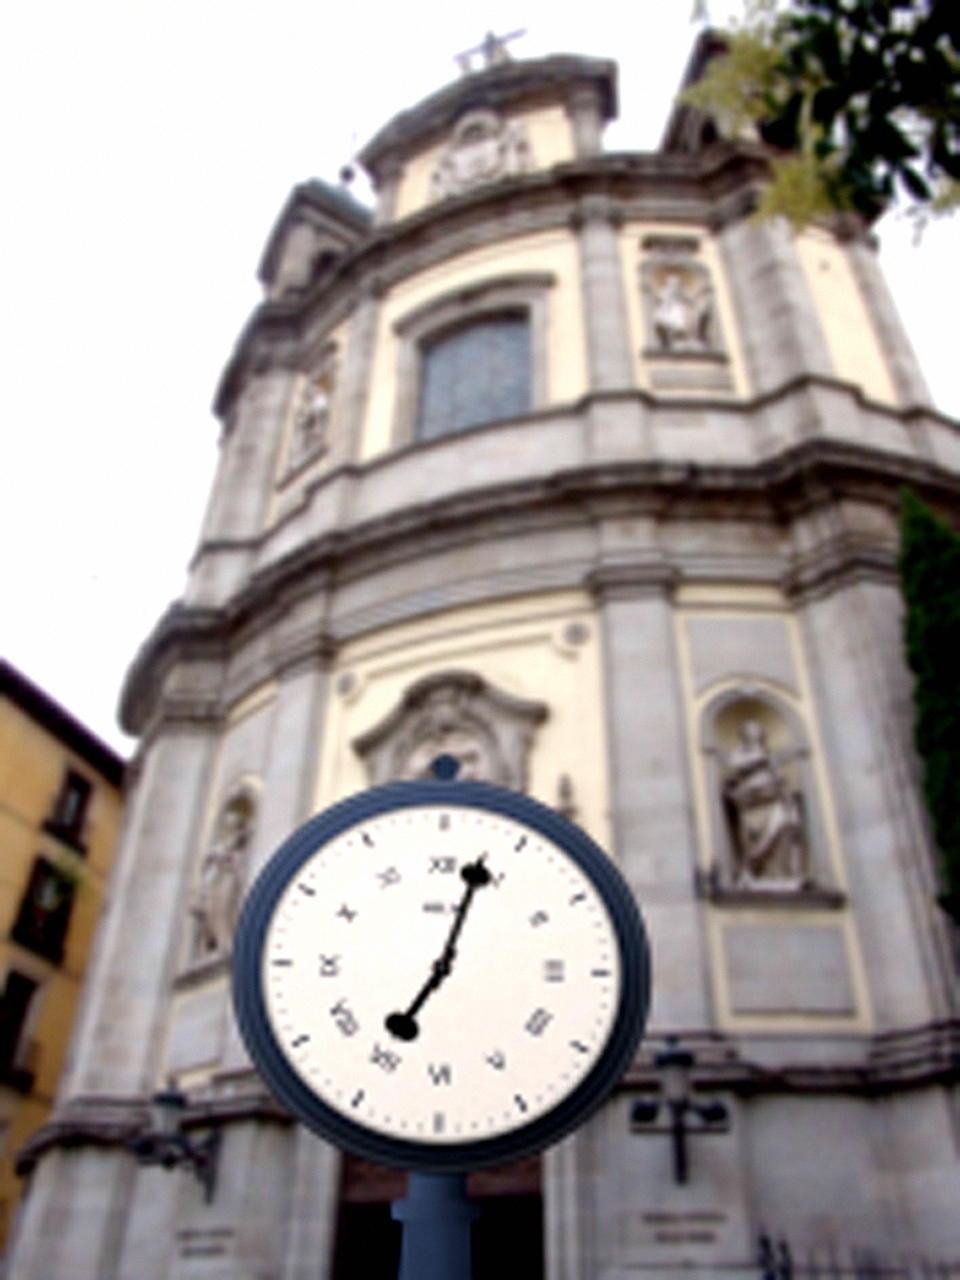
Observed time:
h=7 m=3
